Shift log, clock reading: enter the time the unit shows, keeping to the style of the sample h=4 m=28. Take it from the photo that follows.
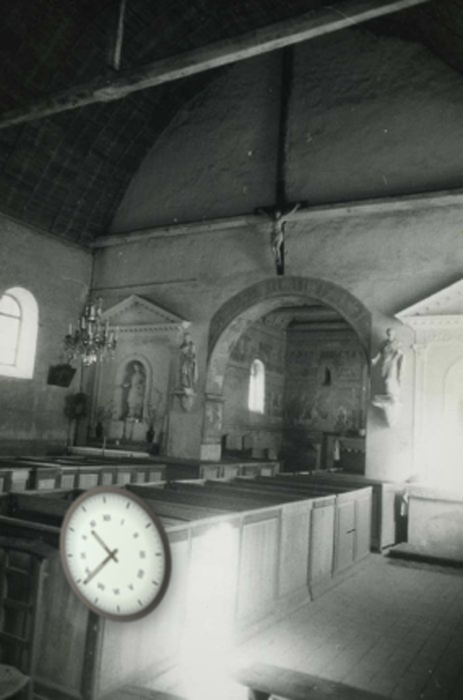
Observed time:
h=10 m=39
